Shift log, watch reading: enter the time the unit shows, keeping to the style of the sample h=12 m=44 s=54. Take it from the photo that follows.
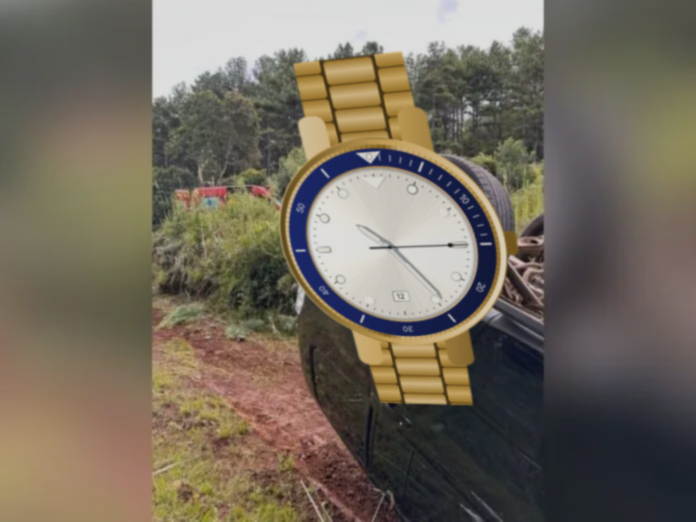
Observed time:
h=10 m=24 s=15
